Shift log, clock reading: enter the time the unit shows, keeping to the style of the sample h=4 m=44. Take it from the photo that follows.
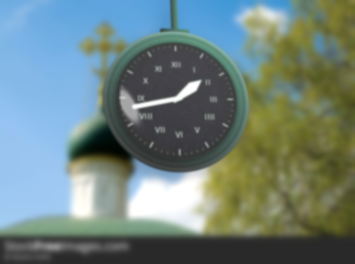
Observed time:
h=1 m=43
